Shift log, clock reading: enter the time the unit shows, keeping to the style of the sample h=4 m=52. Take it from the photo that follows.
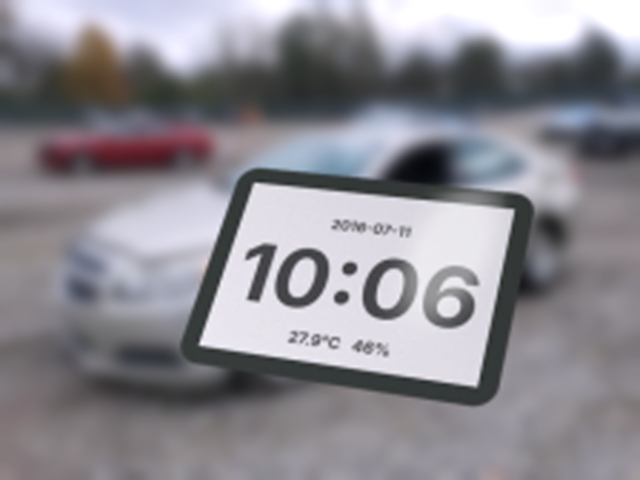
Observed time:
h=10 m=6
